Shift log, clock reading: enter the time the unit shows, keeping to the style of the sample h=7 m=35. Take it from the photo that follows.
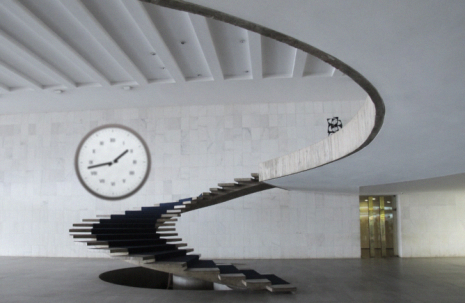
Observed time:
h=1 m=43
